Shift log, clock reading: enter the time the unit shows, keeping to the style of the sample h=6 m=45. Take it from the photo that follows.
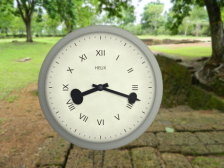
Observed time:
h=8 m=18
